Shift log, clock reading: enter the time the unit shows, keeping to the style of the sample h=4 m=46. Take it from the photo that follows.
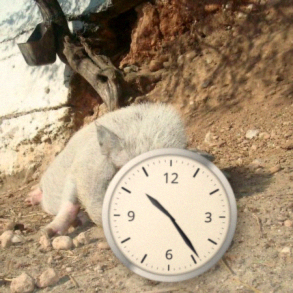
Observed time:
h=10 m=24
